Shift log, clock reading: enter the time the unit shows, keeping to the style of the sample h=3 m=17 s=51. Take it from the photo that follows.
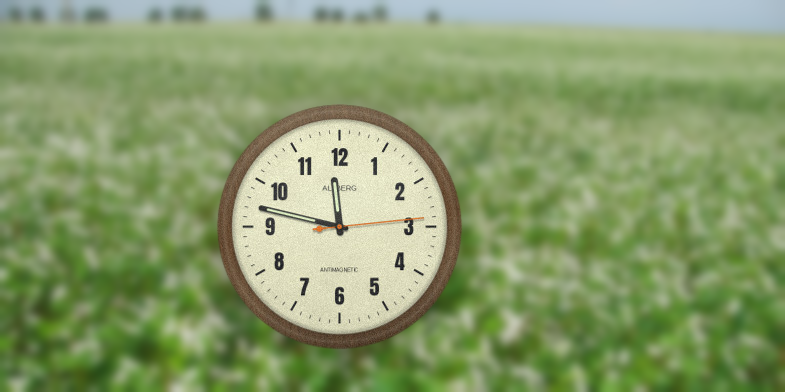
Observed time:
h=11 m=47 s=14
